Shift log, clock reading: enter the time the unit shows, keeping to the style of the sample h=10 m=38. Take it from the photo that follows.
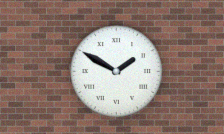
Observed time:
h=1 m=50
